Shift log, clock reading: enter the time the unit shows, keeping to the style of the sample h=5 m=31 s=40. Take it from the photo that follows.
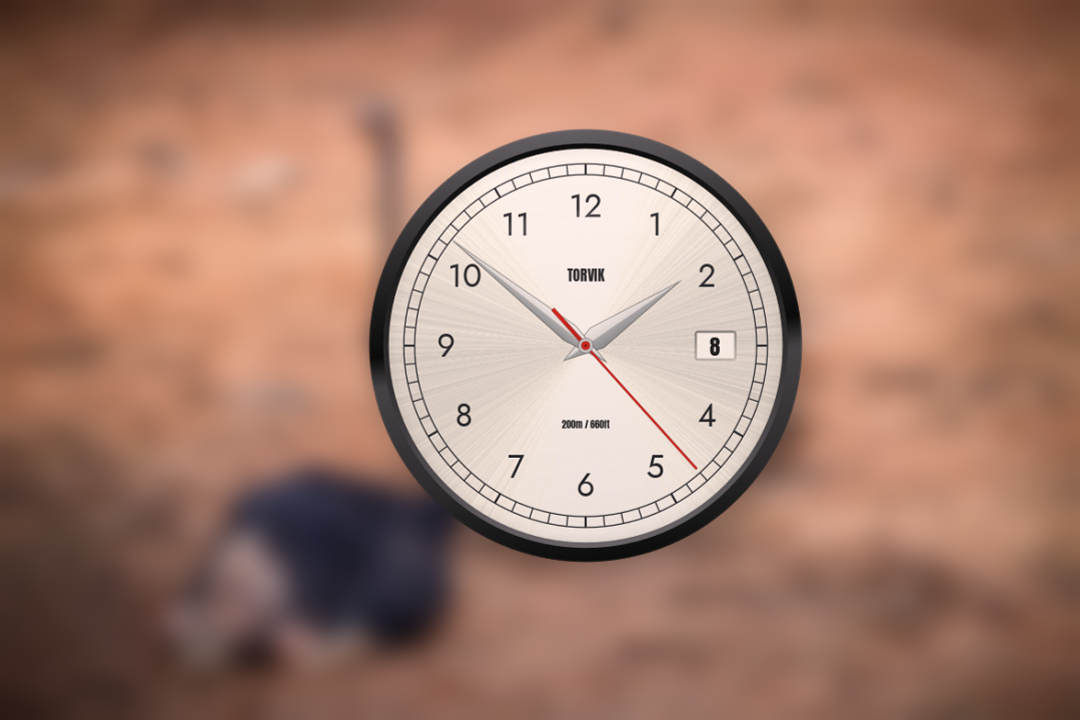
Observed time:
h=1 m=51 s=23
